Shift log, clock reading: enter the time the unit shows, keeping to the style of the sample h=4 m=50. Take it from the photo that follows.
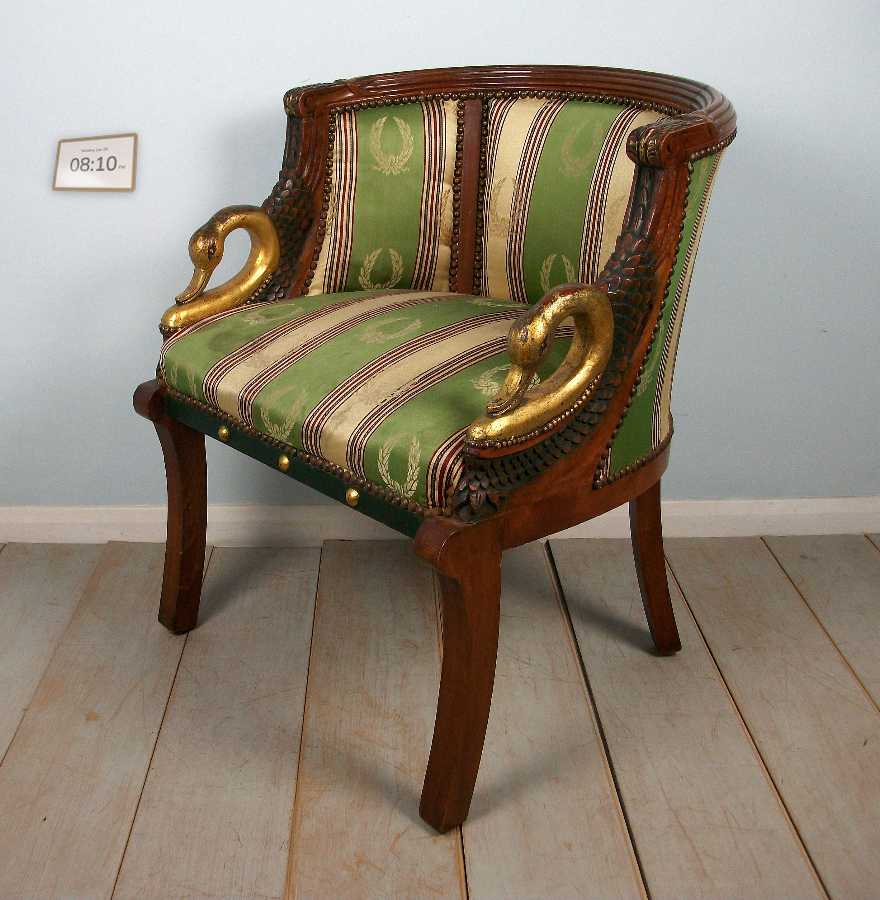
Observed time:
h=8 m=10
